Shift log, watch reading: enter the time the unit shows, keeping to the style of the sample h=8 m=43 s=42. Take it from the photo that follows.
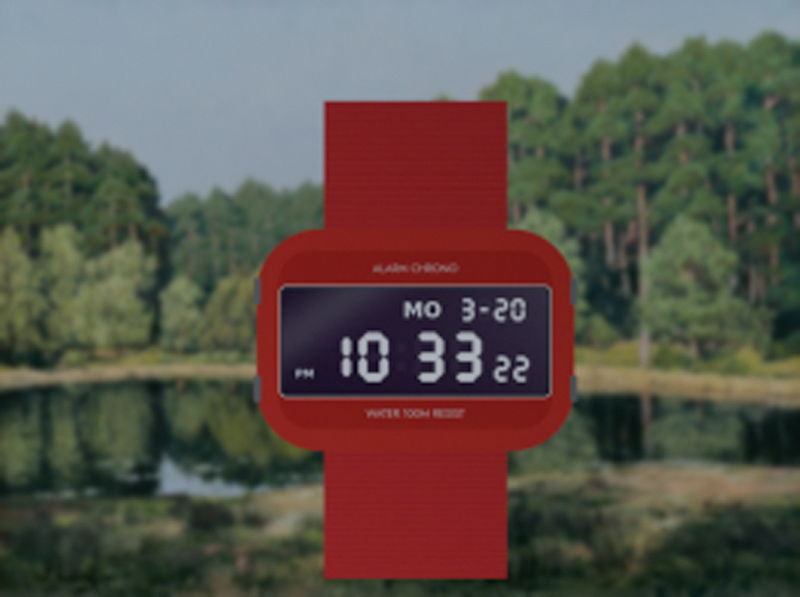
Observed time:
h=10 m=33 s=22
